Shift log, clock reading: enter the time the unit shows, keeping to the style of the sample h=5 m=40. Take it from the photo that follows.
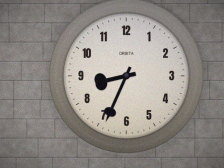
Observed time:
h=8 m=34
